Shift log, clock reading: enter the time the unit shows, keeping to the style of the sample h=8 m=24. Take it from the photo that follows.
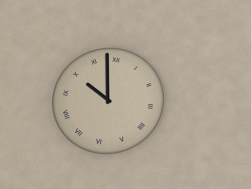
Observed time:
h=9 m=58
